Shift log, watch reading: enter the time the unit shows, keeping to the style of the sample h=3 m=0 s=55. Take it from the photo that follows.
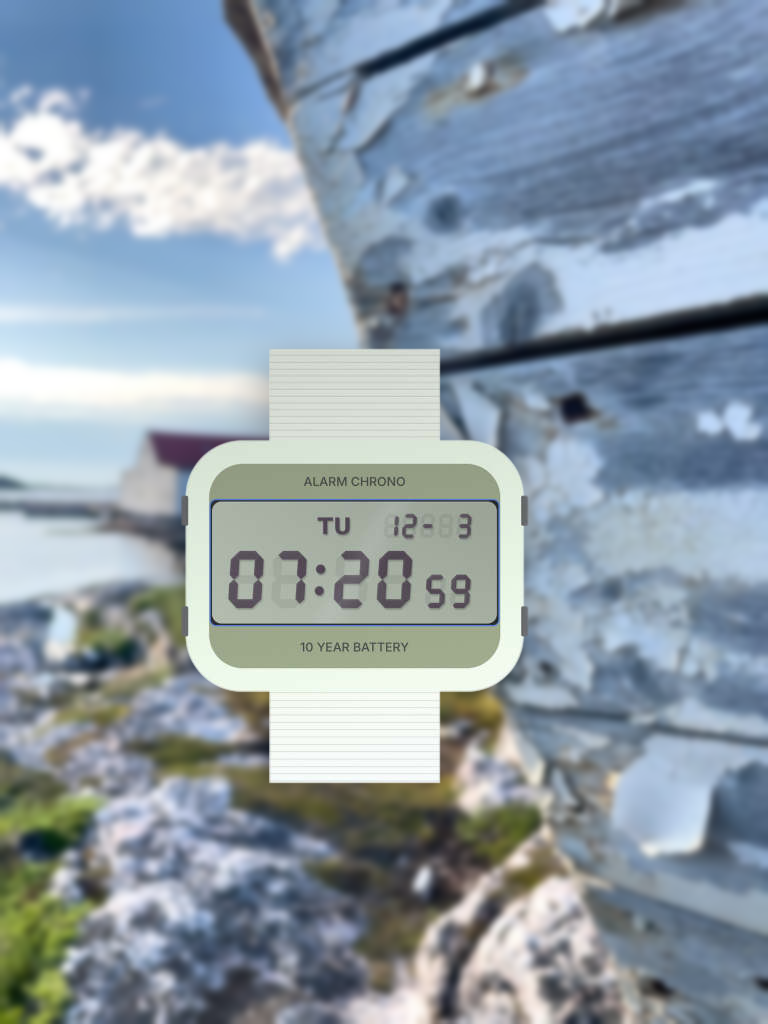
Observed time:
h=7 m=20 s=59
